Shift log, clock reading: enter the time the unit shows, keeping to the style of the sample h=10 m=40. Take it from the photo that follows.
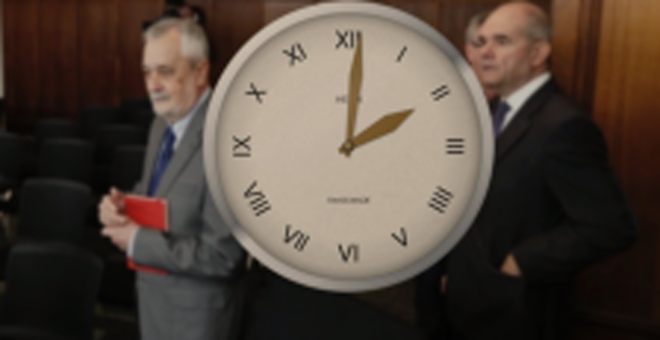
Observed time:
h=2 m=1
